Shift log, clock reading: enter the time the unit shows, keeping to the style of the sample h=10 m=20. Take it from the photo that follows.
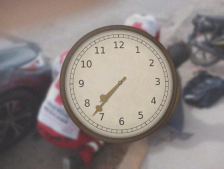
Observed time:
h=7 m=37
